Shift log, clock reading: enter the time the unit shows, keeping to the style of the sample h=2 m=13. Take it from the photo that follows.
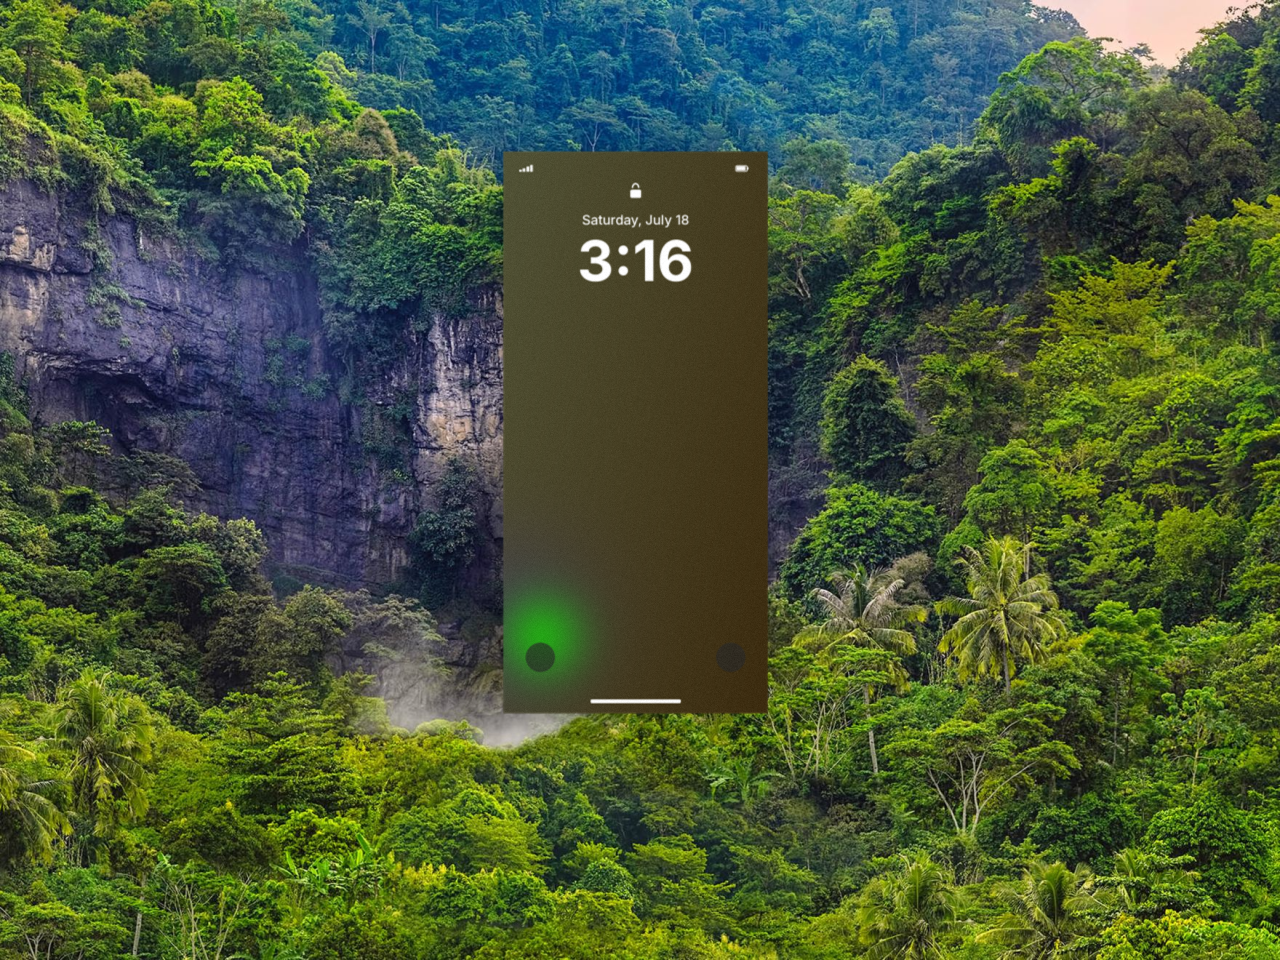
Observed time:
h=3 m=16
